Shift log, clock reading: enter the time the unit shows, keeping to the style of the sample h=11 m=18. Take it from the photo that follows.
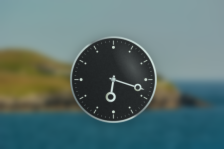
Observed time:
h=6 m=18
